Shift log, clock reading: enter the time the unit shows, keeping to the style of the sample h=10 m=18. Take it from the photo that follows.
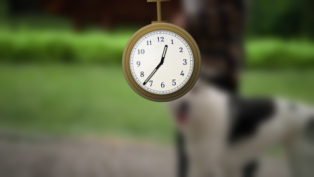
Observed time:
h=12 m=37
